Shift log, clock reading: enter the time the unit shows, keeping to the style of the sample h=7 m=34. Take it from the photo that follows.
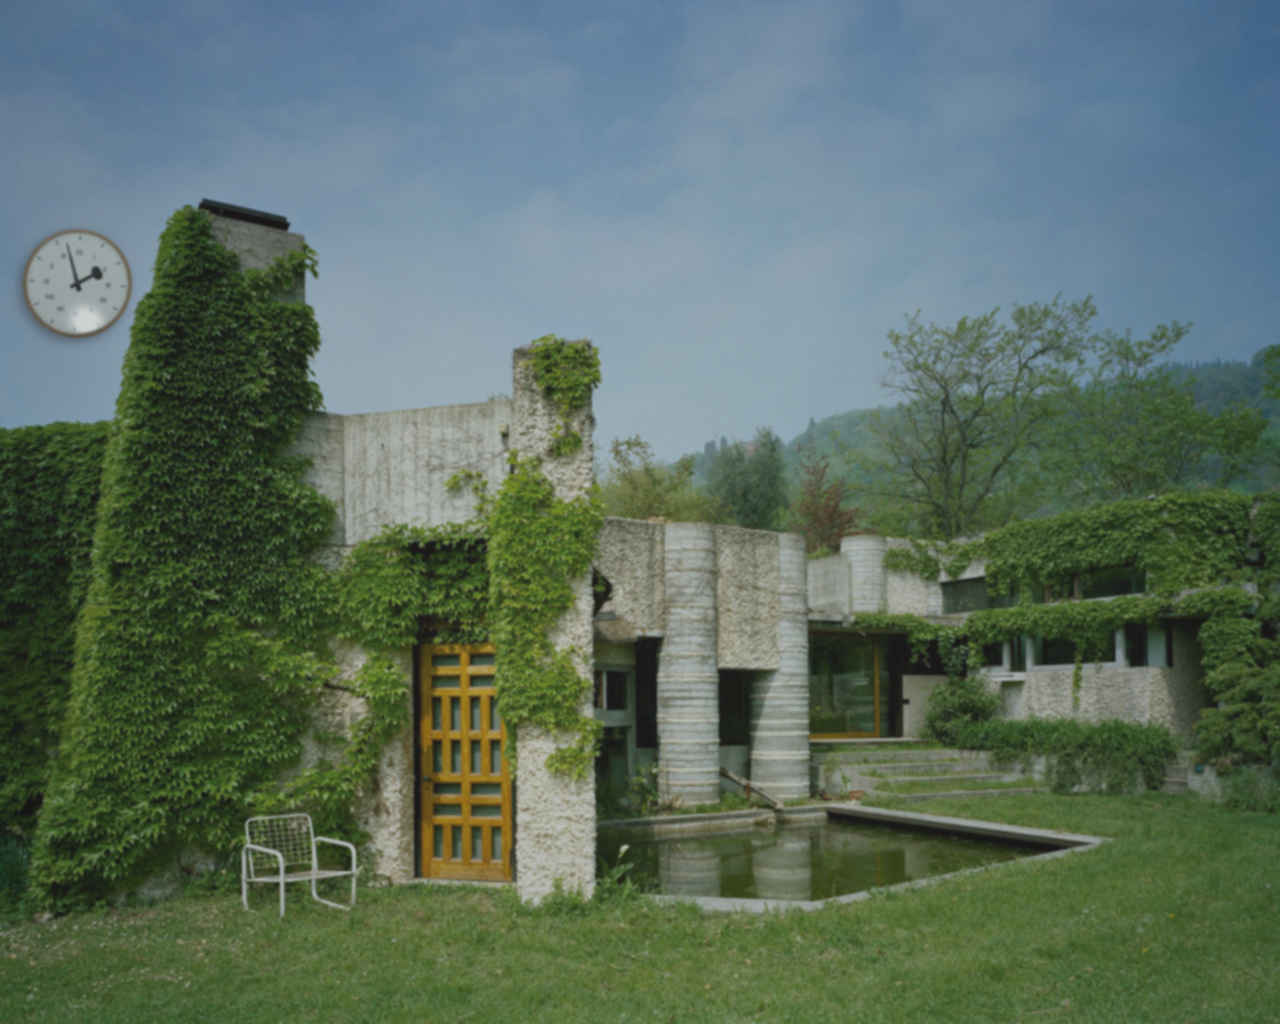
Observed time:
h=1 m=57
